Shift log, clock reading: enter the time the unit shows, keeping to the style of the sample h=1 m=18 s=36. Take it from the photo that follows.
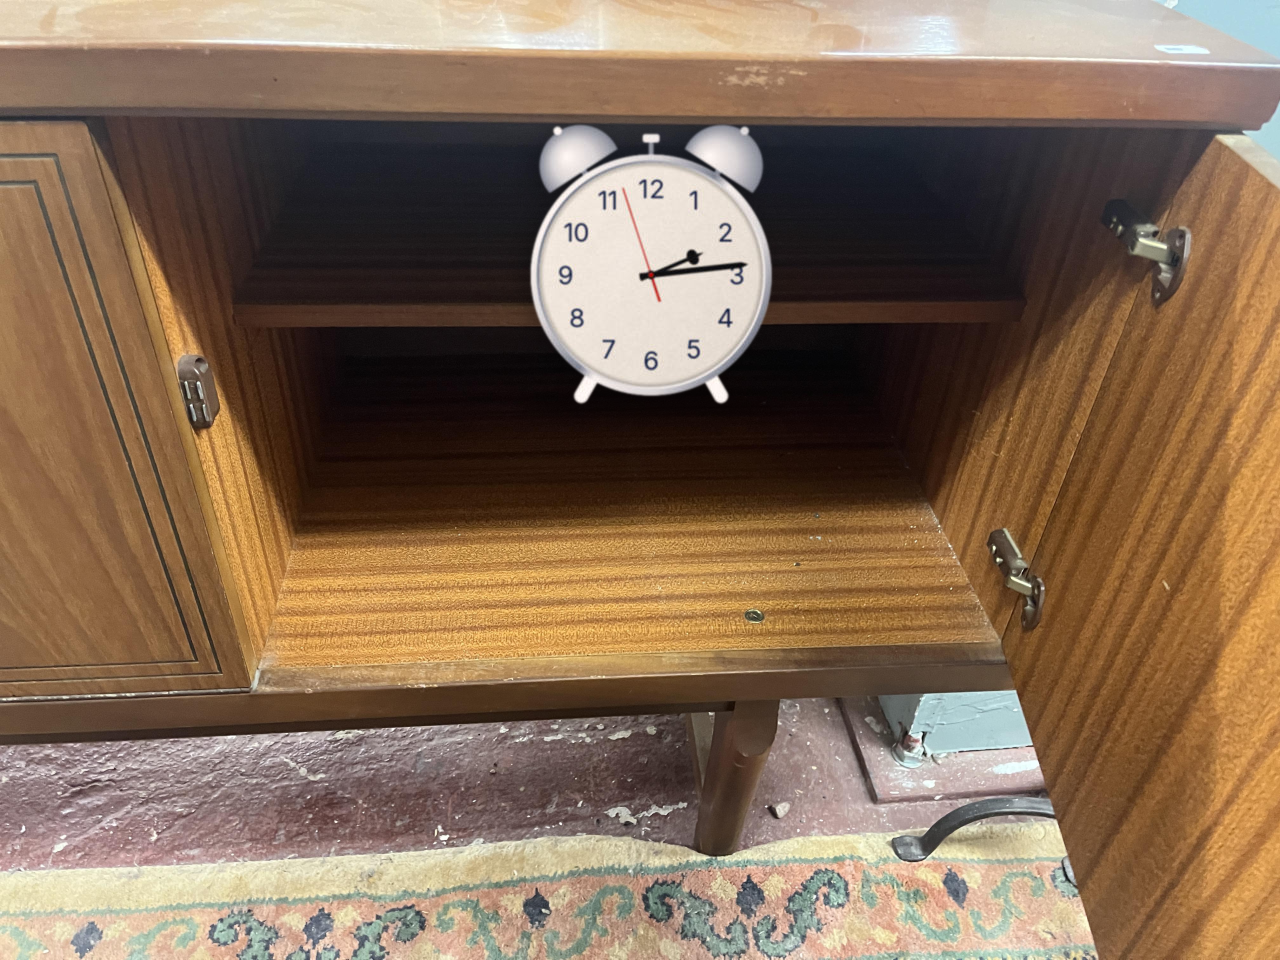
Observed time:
h=2 m=13 s=57
